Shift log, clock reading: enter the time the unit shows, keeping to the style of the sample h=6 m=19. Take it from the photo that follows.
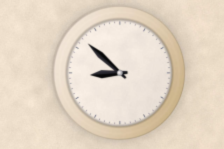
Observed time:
h=8 m=52
